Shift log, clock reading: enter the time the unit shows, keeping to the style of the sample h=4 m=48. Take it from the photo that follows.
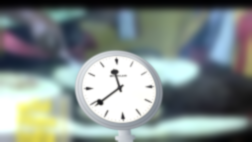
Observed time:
h=11 m=39
